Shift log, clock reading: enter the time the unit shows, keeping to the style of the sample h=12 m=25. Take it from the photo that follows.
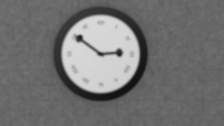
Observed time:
h=2 m=51
